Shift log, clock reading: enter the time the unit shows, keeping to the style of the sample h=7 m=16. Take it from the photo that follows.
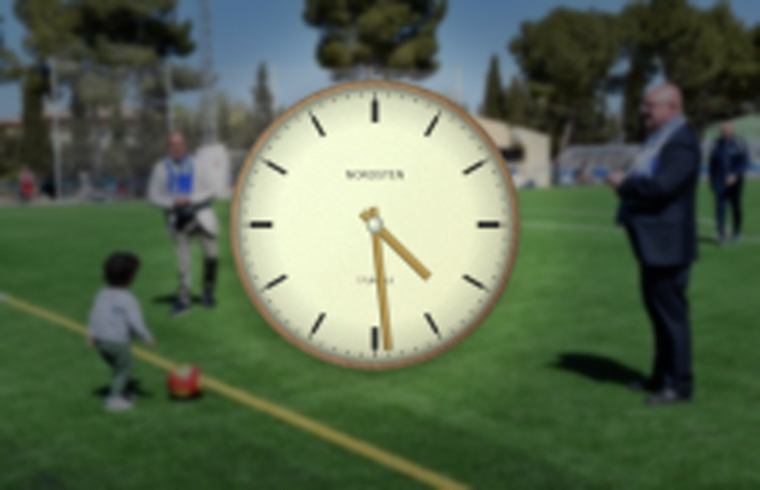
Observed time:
h=4 m=29
